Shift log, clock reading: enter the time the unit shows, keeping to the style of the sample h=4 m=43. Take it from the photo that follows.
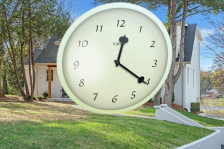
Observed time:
h=12 m=21
